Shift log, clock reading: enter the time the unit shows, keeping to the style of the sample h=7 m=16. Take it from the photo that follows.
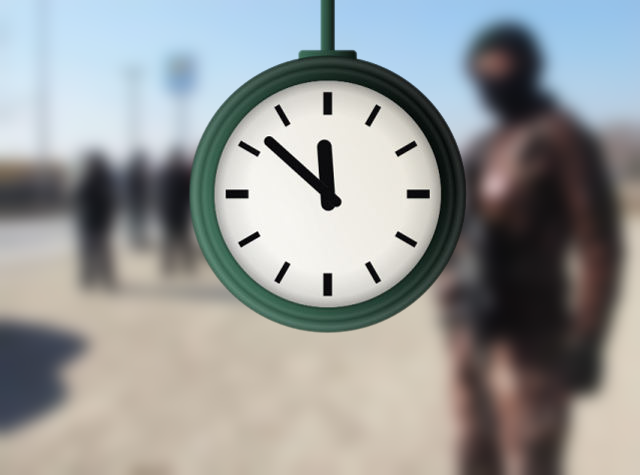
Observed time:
h=11 m=52
